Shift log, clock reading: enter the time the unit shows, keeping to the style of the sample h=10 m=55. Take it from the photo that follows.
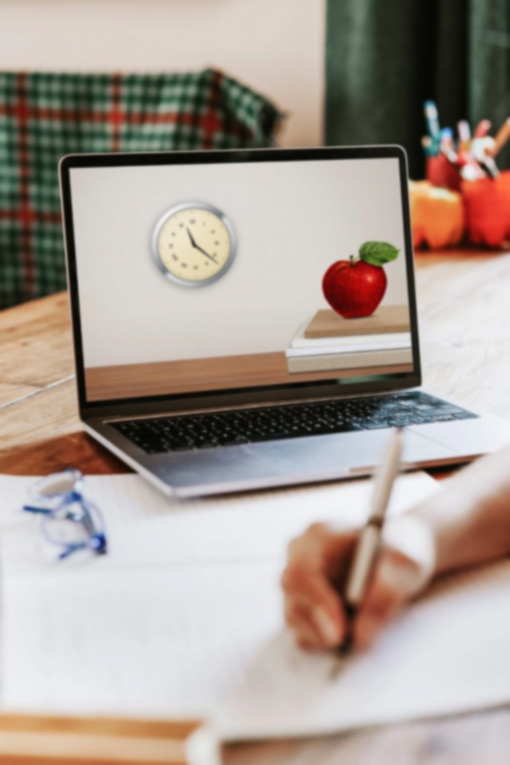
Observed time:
h=11 m=22
